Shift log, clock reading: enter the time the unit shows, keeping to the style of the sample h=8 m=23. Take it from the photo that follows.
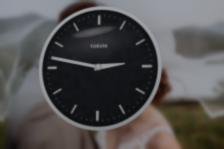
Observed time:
h=2 m=47
